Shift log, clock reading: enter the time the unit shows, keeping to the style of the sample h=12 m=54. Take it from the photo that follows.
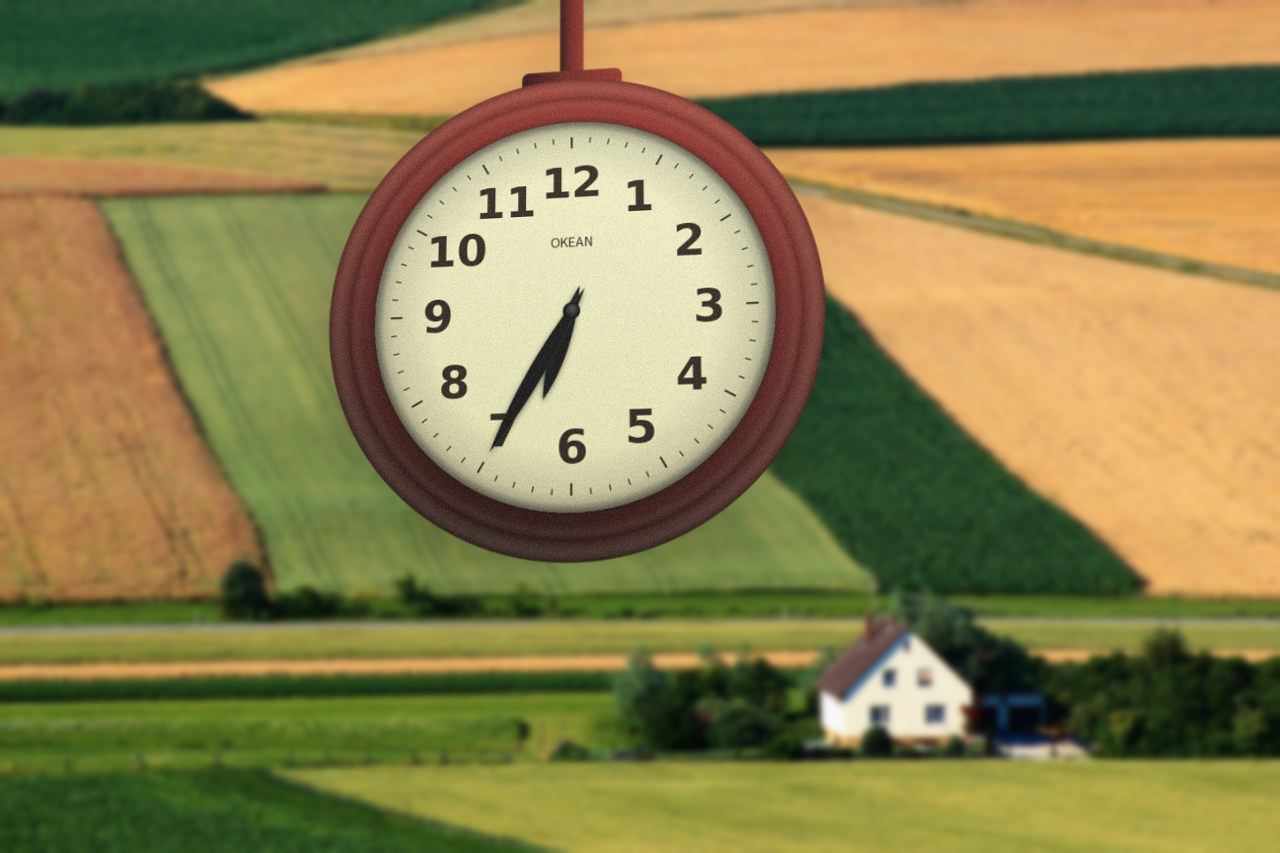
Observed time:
h=6 m=35
